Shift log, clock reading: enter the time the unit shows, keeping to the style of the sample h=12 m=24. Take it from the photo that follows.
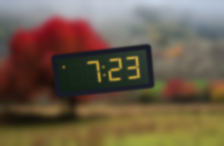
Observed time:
h=7 m=23
